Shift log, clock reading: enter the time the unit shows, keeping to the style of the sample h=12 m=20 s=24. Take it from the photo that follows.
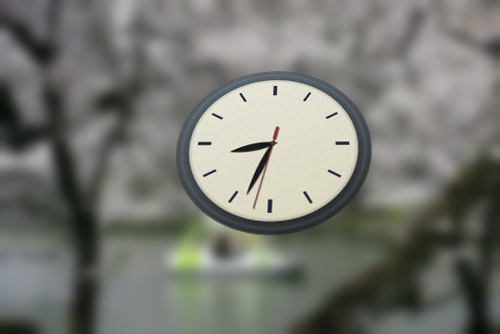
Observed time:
h=8 m=33 s=32
